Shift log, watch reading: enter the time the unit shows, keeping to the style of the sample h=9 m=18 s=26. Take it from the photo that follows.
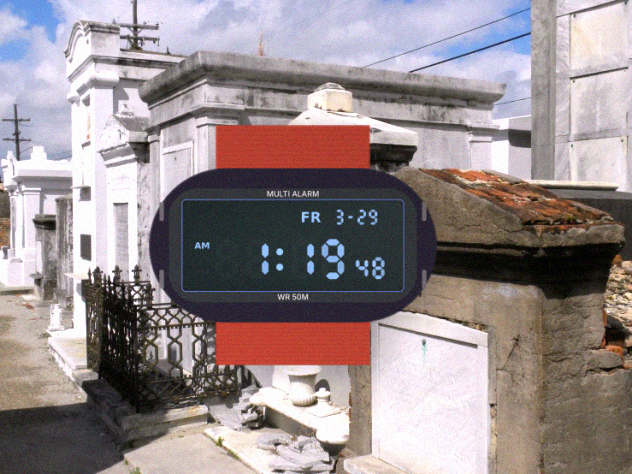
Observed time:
h=1 m=19 s=48
